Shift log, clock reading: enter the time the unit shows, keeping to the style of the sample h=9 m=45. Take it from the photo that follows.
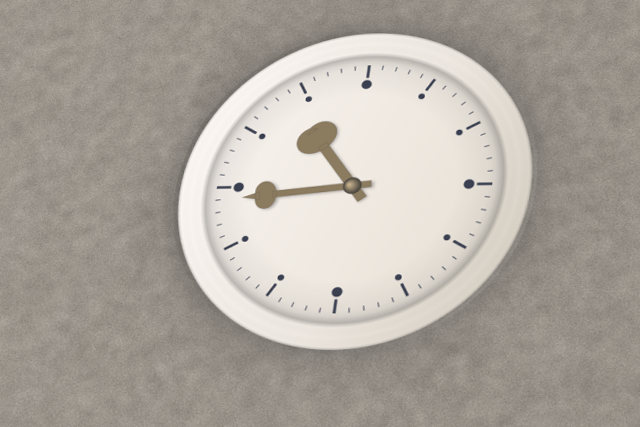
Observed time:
h=10 m=44
